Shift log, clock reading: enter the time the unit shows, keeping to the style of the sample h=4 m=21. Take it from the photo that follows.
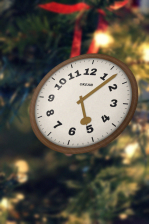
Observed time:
h=5 m=7
